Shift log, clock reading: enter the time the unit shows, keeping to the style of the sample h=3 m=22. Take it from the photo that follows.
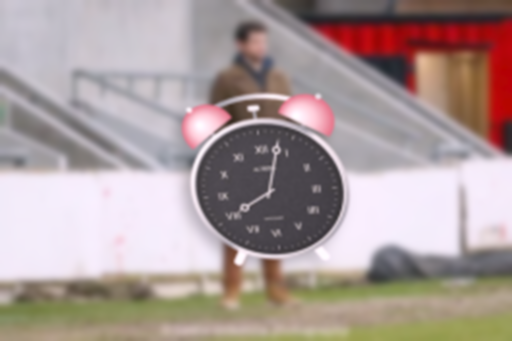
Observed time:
h=8 m=3
